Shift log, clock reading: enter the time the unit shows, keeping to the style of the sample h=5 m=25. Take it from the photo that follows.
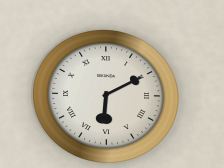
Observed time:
h=6 m=10
